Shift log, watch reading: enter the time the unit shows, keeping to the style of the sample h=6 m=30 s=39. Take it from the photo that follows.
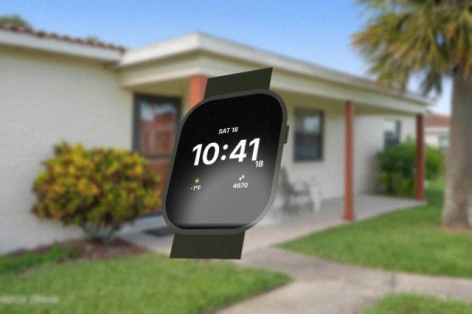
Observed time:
h=10 m=41 s=18
